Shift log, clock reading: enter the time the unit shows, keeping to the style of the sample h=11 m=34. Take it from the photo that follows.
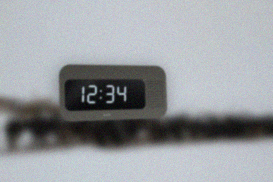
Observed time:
h=12 m=34
